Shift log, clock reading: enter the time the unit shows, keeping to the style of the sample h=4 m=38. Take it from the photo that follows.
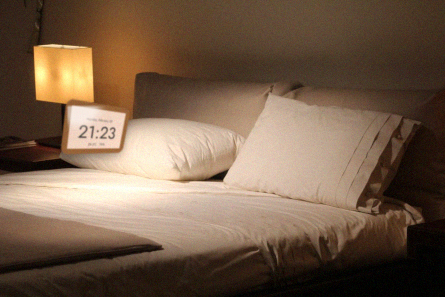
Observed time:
h=21 m=23
